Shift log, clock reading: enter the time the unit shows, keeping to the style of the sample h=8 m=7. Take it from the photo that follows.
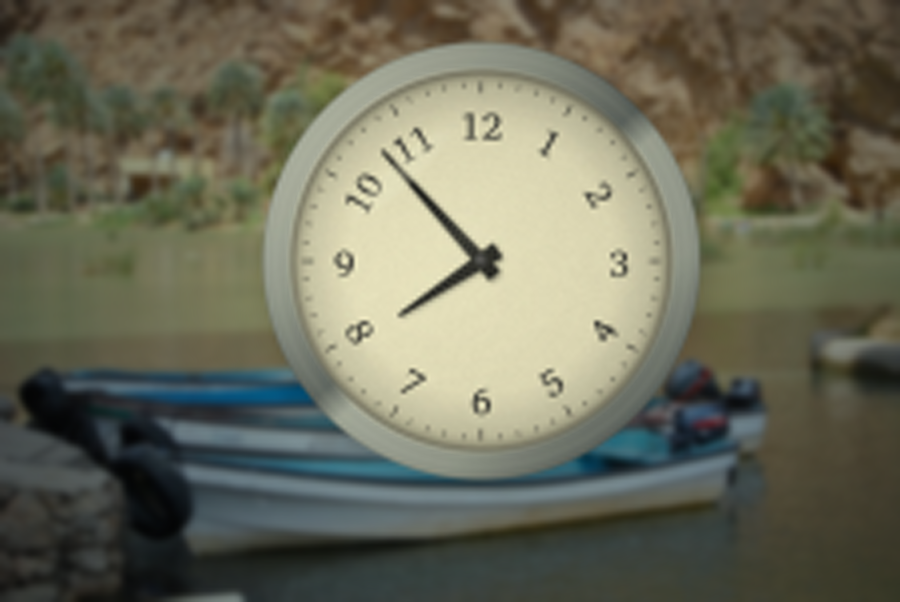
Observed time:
h=7 m=53
